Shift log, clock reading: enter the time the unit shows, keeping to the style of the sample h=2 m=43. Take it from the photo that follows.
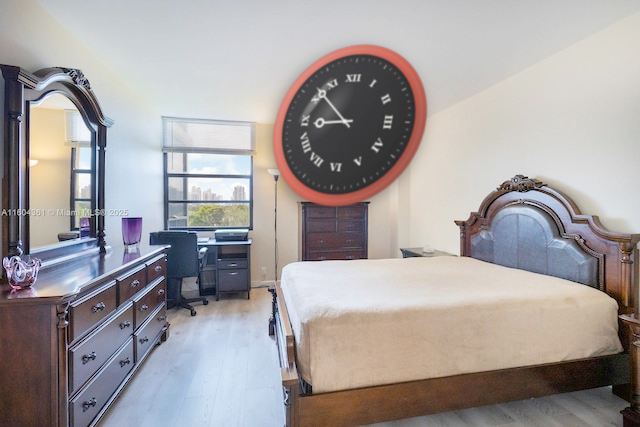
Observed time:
h=8 m=52
